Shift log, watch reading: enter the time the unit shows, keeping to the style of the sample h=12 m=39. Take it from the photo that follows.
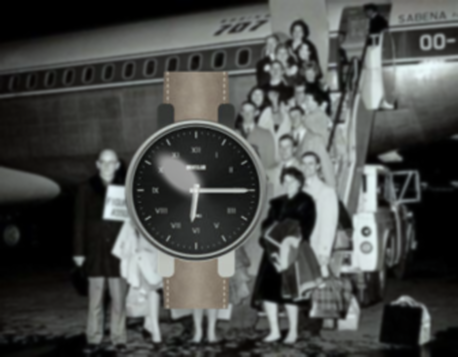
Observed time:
h=6 m=15
